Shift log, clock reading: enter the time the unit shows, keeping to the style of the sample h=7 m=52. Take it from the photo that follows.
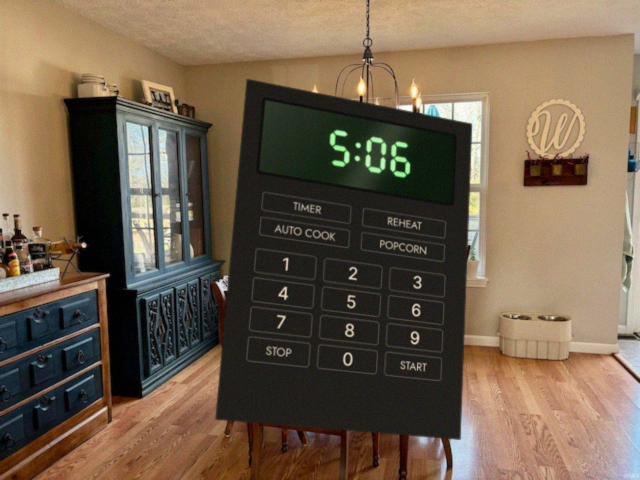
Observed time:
h=5 m=6
